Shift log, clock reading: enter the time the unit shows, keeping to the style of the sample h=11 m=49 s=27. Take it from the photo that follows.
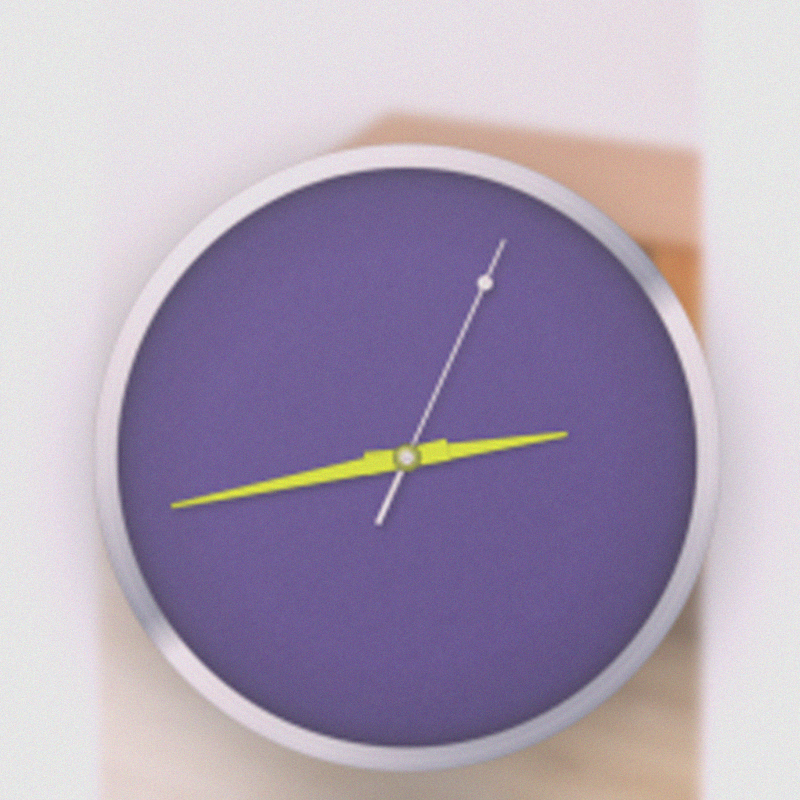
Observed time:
h=2 m=43 s=4
